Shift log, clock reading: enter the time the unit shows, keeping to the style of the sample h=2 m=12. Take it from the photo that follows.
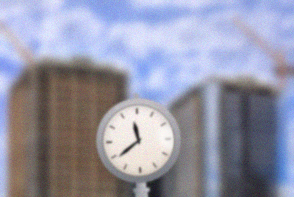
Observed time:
h=11 m=39
